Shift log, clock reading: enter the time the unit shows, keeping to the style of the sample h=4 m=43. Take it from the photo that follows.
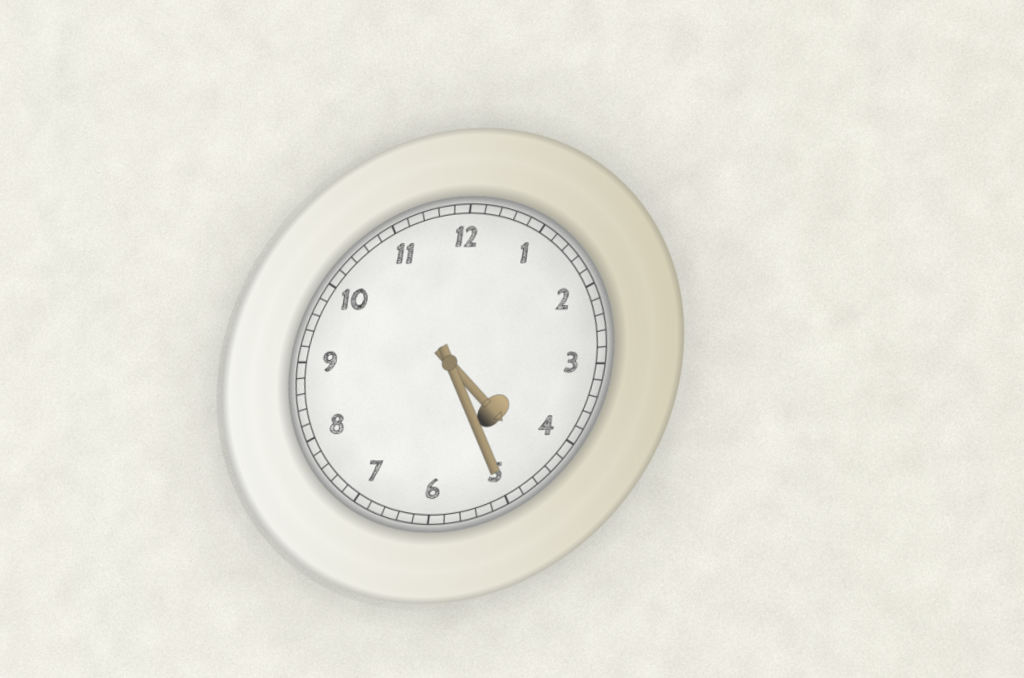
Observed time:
h=4 m=25
